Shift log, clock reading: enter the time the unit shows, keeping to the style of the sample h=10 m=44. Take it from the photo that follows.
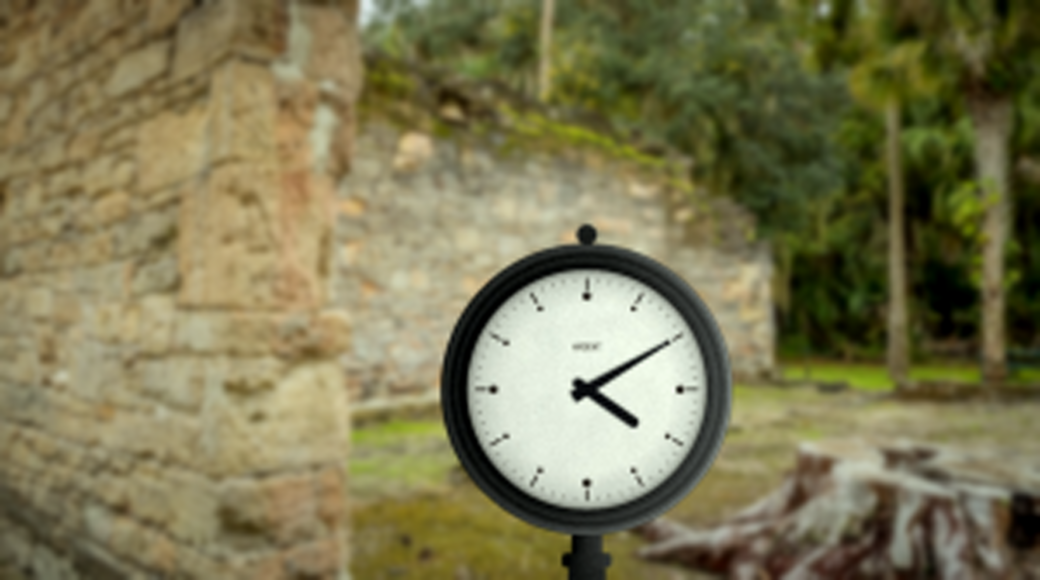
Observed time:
h=4 m=10
